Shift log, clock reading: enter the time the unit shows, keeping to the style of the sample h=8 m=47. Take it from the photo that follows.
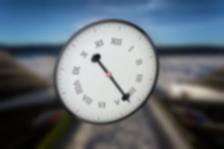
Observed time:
h=10 m=22
